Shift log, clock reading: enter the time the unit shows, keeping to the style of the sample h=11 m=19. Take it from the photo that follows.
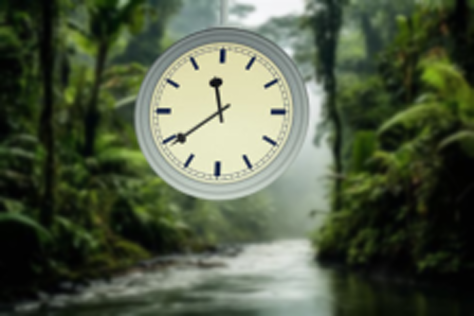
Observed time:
h=11 m=39
